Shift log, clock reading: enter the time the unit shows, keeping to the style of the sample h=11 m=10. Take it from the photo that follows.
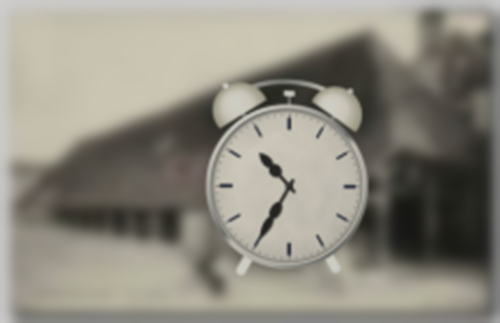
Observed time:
h=10 m=35
